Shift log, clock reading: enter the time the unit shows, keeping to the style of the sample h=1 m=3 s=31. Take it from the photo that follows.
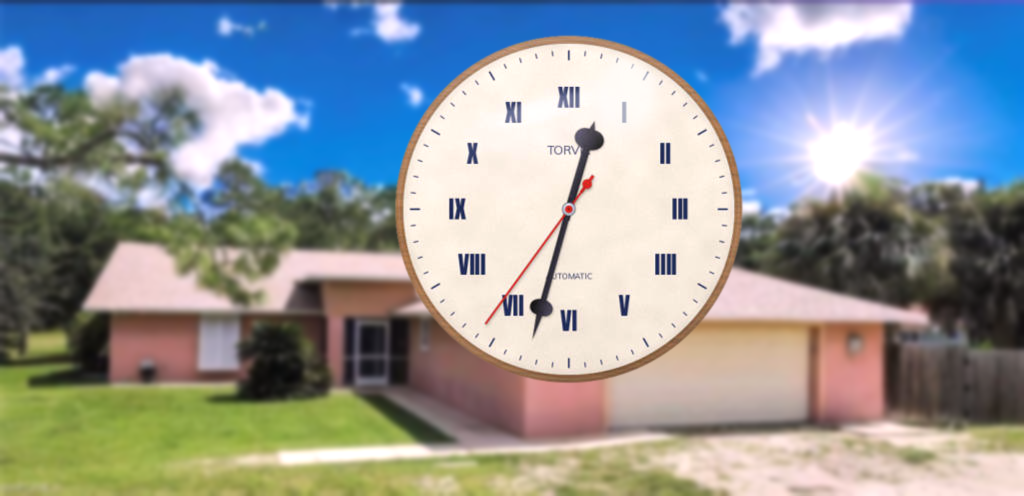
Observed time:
h=12 m=32 s=36
